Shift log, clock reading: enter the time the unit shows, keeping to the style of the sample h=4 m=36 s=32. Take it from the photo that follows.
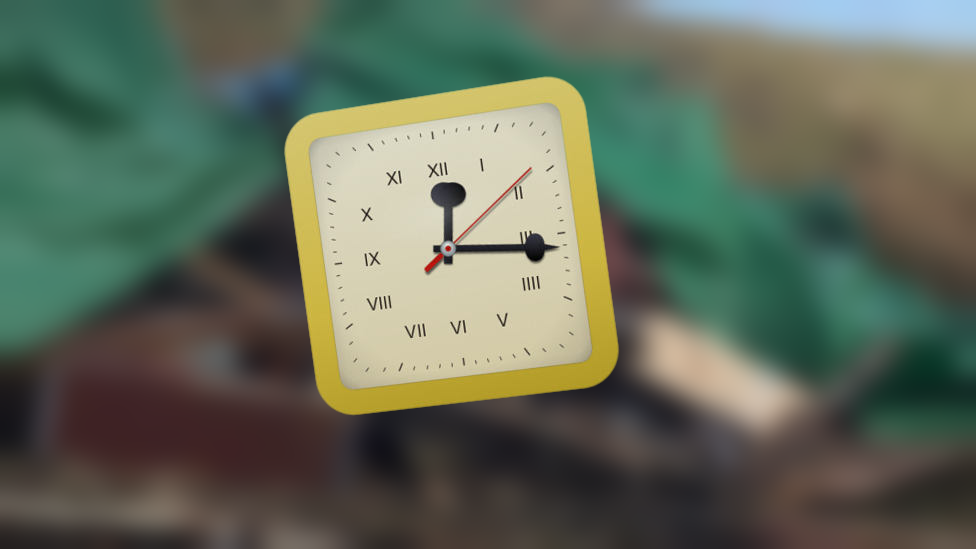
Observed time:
h=12 m=16 s=9
